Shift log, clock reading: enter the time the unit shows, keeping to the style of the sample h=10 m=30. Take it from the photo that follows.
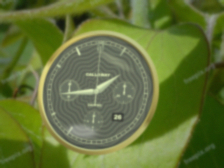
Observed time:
h=1 m=44
